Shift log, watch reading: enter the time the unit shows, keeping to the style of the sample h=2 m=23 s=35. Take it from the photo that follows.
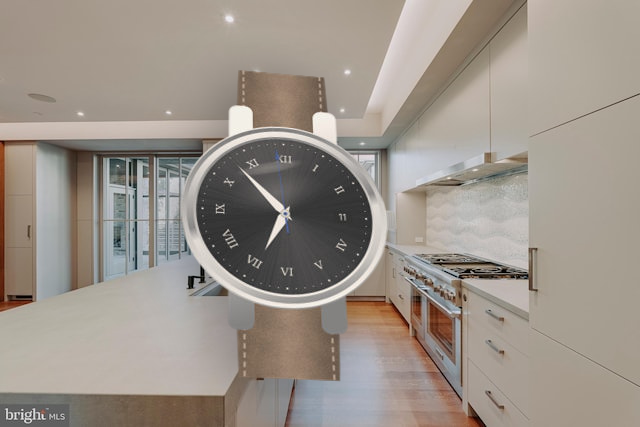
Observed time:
h=6 m=52 s=59
